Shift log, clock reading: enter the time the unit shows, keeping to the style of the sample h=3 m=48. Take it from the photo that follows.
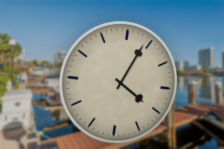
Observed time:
h=4 m=4
